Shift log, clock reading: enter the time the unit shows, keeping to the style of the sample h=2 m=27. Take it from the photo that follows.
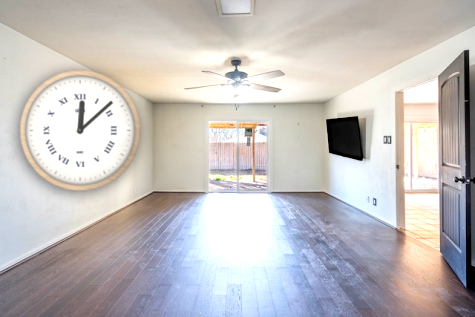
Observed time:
h=12 m=8
